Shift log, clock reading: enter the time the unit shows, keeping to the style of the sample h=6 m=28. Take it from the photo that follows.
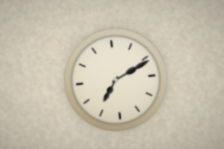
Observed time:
h=7 m=11
